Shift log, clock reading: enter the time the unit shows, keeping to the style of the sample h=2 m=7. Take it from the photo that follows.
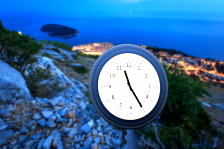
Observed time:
h=11 m=25
